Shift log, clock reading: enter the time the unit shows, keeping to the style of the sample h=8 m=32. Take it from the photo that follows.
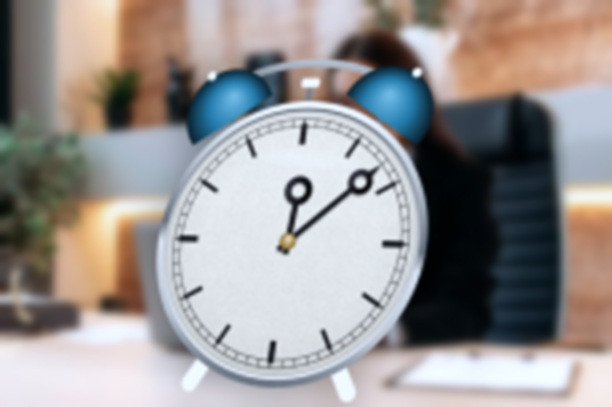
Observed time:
h=12 m=8
